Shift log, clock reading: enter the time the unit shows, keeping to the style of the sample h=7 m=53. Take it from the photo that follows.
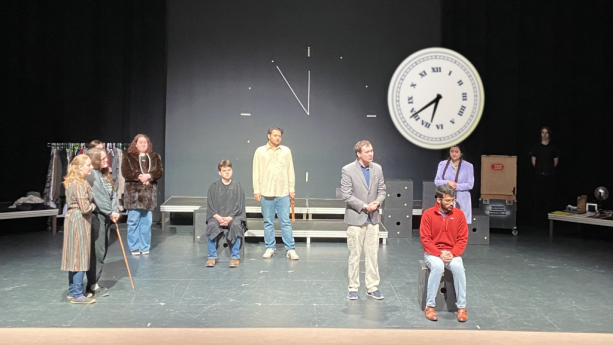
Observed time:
h=6 m=40
